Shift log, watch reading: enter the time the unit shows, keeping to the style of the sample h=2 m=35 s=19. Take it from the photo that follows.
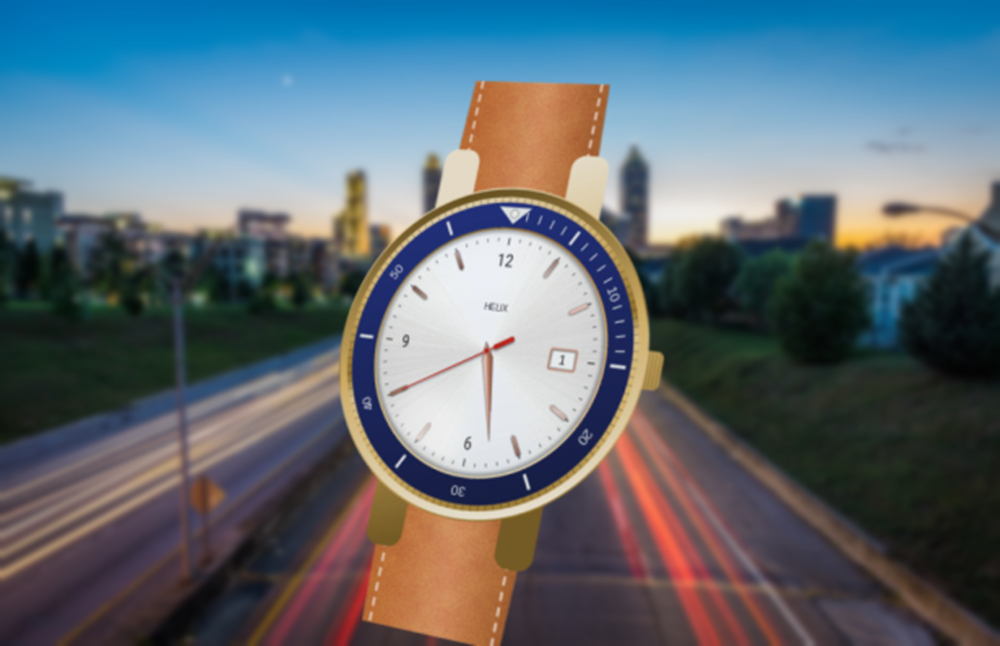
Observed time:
h=5 m=27 s=40
